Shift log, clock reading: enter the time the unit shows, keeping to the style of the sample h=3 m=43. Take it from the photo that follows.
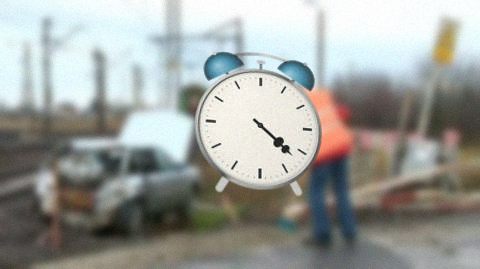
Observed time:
h=4 m=22
